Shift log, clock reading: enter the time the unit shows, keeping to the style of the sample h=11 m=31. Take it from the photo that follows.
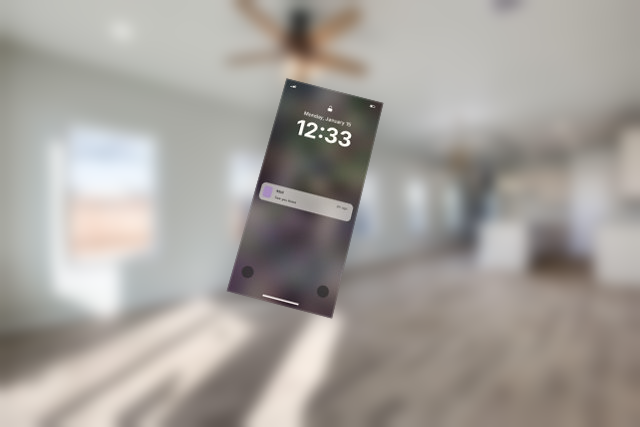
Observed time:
h=12 m=33
